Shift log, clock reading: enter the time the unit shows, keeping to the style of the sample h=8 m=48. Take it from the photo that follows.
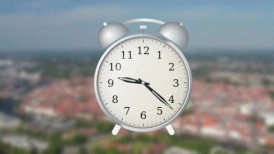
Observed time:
h=9 m=22
